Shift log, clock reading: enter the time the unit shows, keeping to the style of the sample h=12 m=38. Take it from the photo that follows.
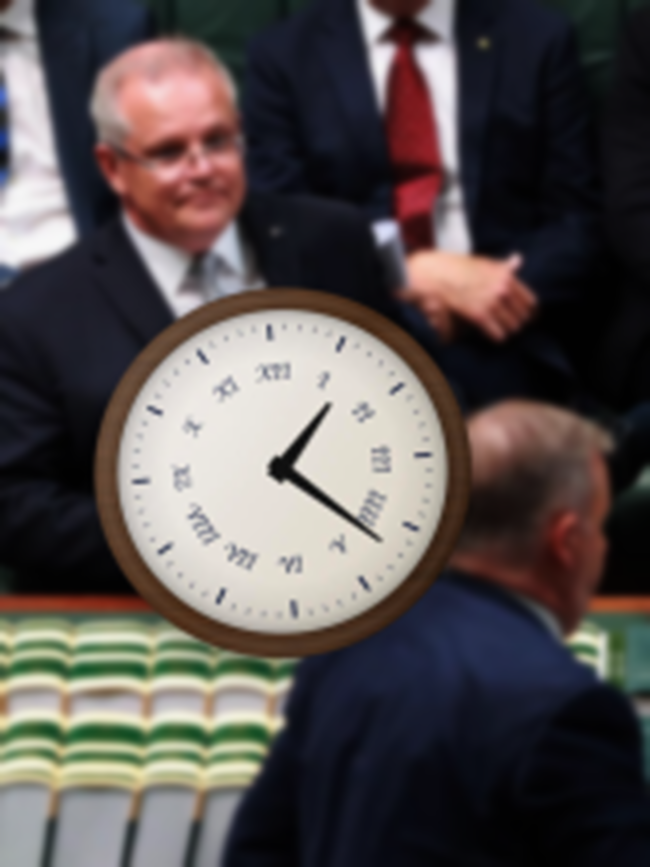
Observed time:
h=1 m=22
